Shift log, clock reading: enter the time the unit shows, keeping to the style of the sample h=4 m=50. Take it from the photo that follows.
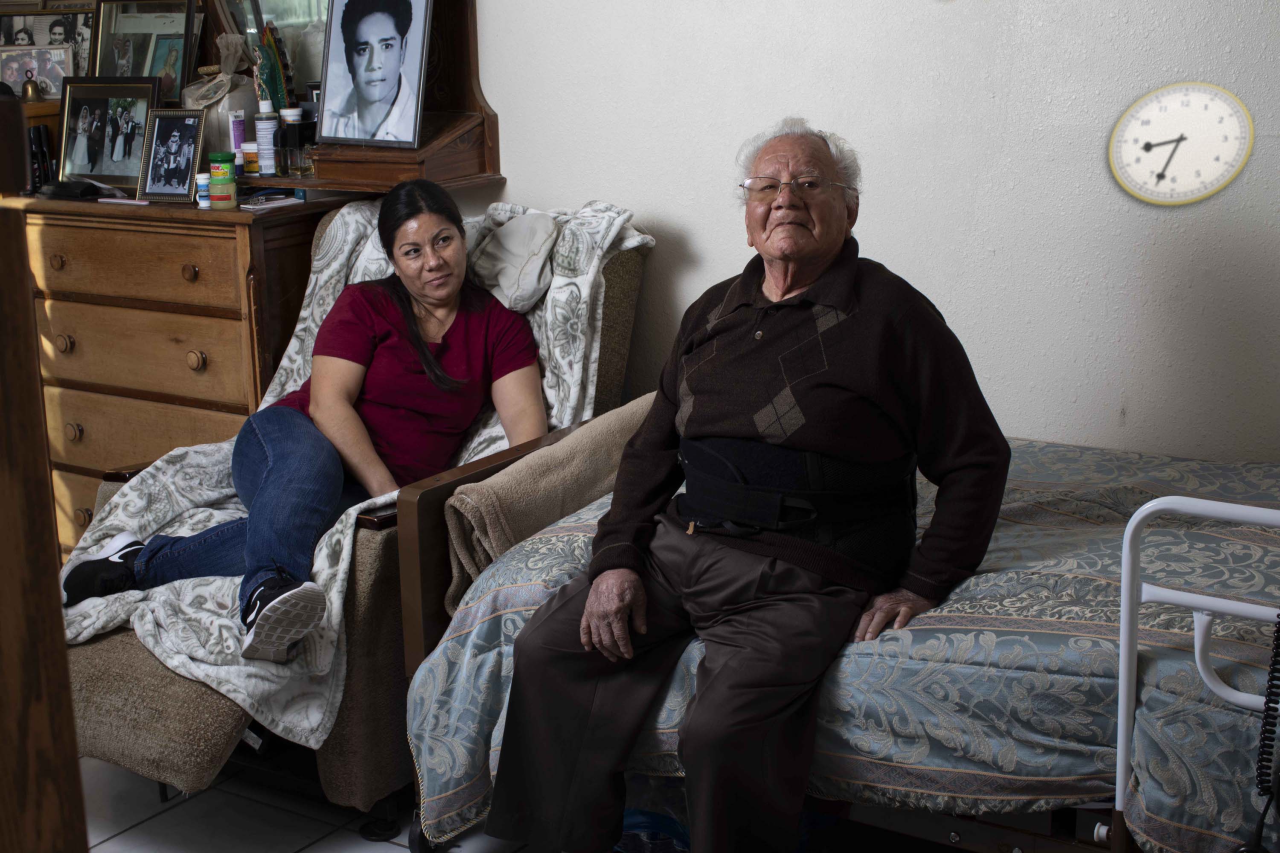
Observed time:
h=8 m=33
